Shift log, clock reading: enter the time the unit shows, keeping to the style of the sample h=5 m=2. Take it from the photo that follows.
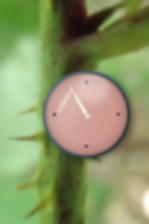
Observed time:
h=10 m=55
